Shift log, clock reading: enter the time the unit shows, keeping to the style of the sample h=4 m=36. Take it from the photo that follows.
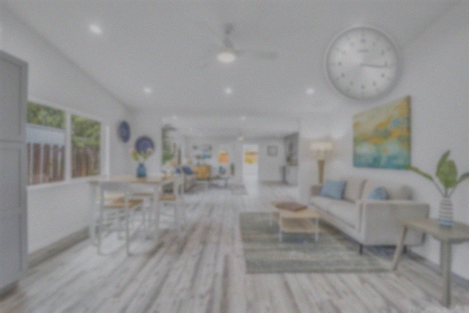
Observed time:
h=3 m=16
